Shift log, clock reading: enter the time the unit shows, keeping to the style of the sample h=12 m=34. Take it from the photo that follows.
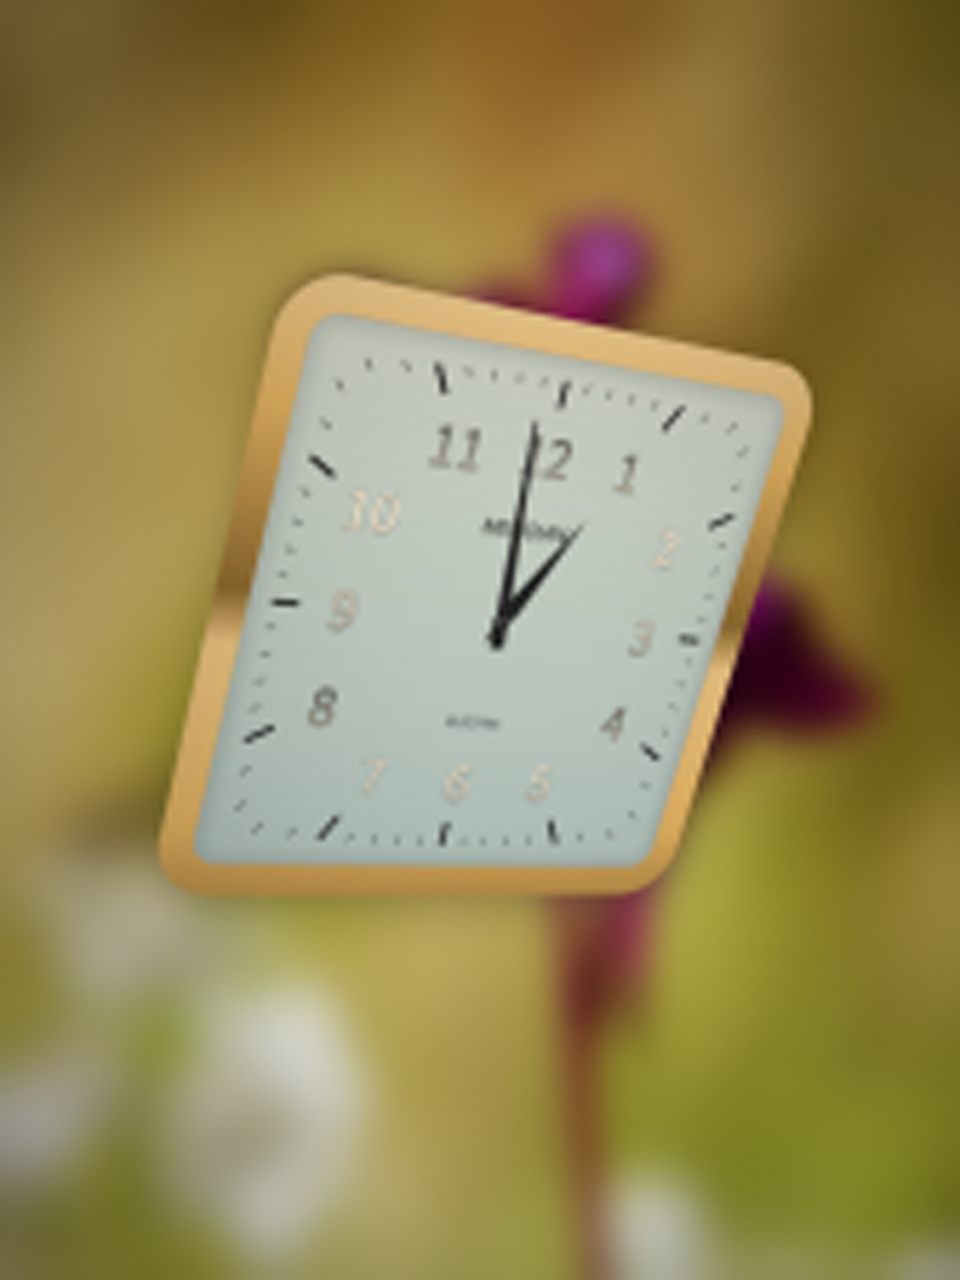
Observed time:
h=12 m=59
